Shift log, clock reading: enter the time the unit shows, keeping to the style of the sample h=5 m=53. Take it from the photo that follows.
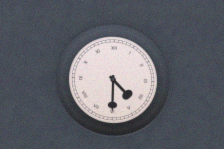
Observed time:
h=4 m=30
